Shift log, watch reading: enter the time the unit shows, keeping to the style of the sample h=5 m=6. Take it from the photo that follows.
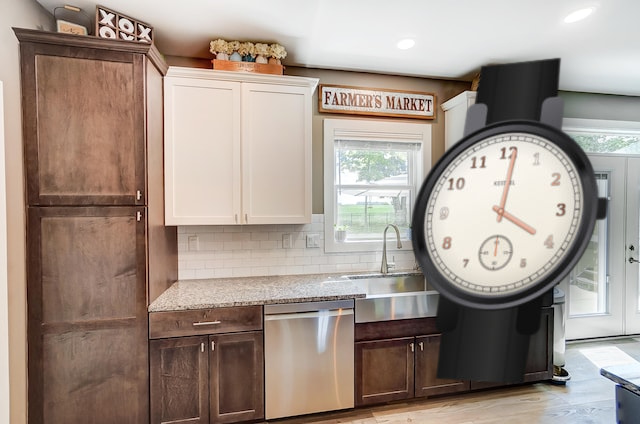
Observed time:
h=4 m=1
